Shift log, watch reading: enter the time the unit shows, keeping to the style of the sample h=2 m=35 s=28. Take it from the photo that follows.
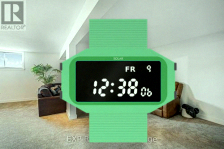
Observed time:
h=12 m=38 s=6
